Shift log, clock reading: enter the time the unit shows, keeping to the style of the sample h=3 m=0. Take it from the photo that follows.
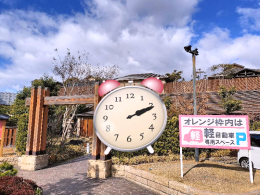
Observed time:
h=2 m=11
